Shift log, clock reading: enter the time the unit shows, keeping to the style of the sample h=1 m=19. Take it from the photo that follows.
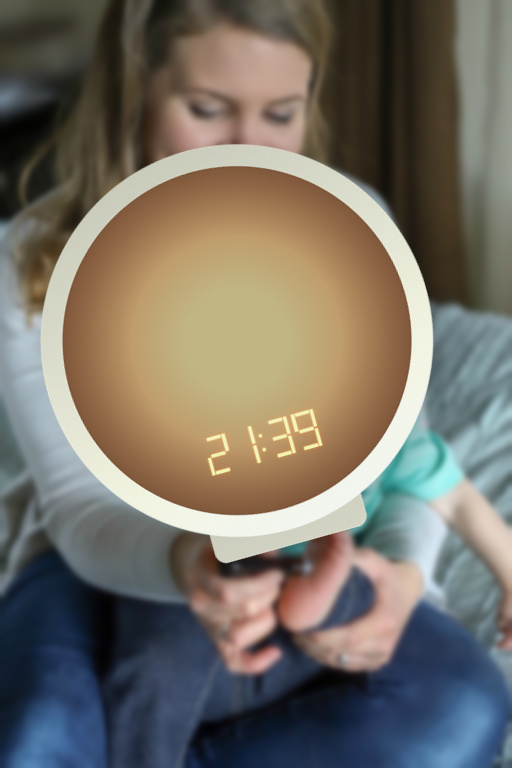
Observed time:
h=21 m=39
